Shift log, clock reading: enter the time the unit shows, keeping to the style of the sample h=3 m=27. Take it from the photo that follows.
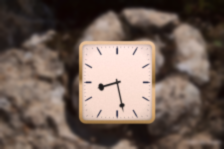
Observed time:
h=8 m=28
